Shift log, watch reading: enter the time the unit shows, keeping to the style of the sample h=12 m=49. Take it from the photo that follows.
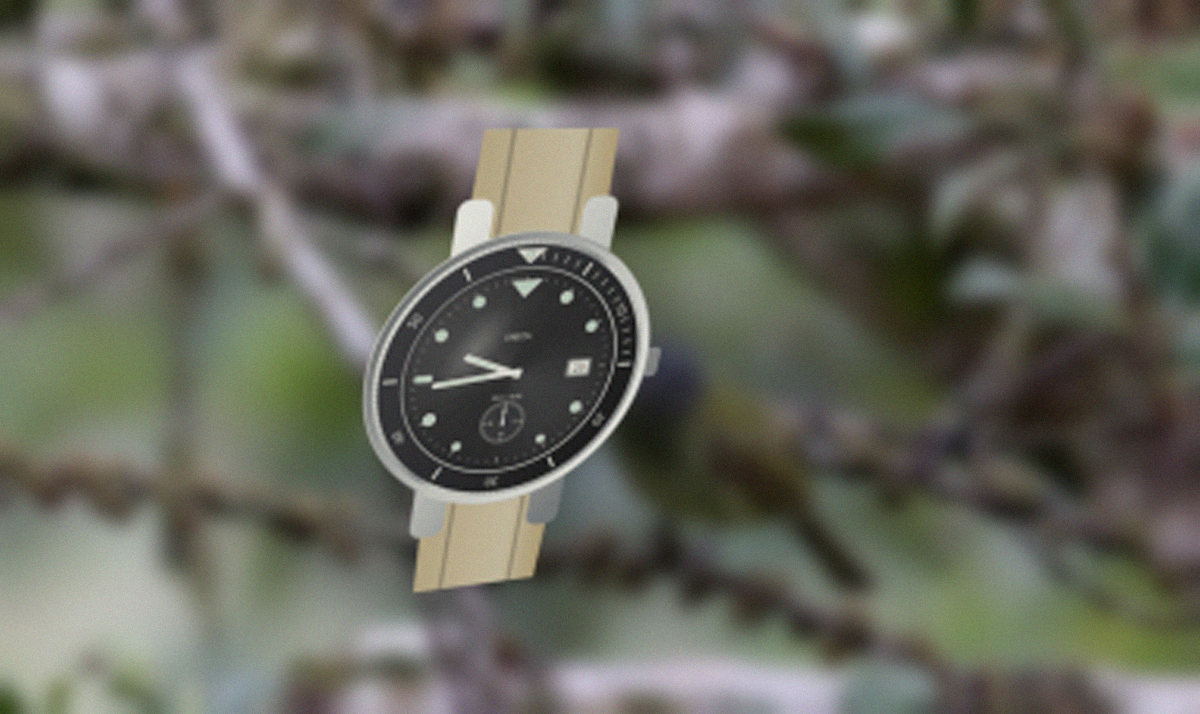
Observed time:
h=9 m=44
